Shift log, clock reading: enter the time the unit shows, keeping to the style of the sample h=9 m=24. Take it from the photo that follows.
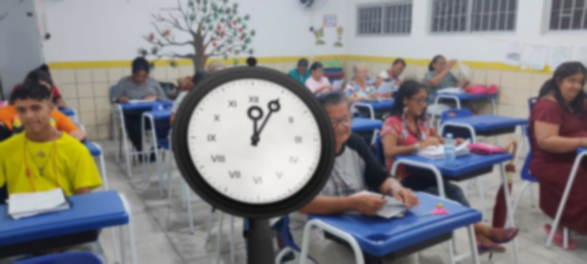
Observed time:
h=12 m=5
